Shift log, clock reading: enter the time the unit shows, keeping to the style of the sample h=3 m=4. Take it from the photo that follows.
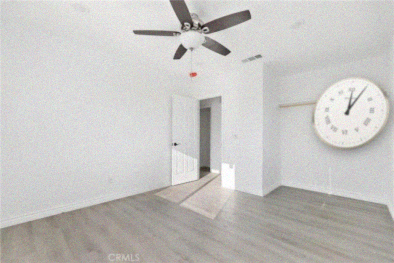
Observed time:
h=12 m=5
